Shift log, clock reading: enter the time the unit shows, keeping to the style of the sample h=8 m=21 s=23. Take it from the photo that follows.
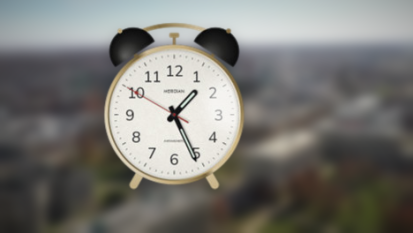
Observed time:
h=1 m=25 s=50
